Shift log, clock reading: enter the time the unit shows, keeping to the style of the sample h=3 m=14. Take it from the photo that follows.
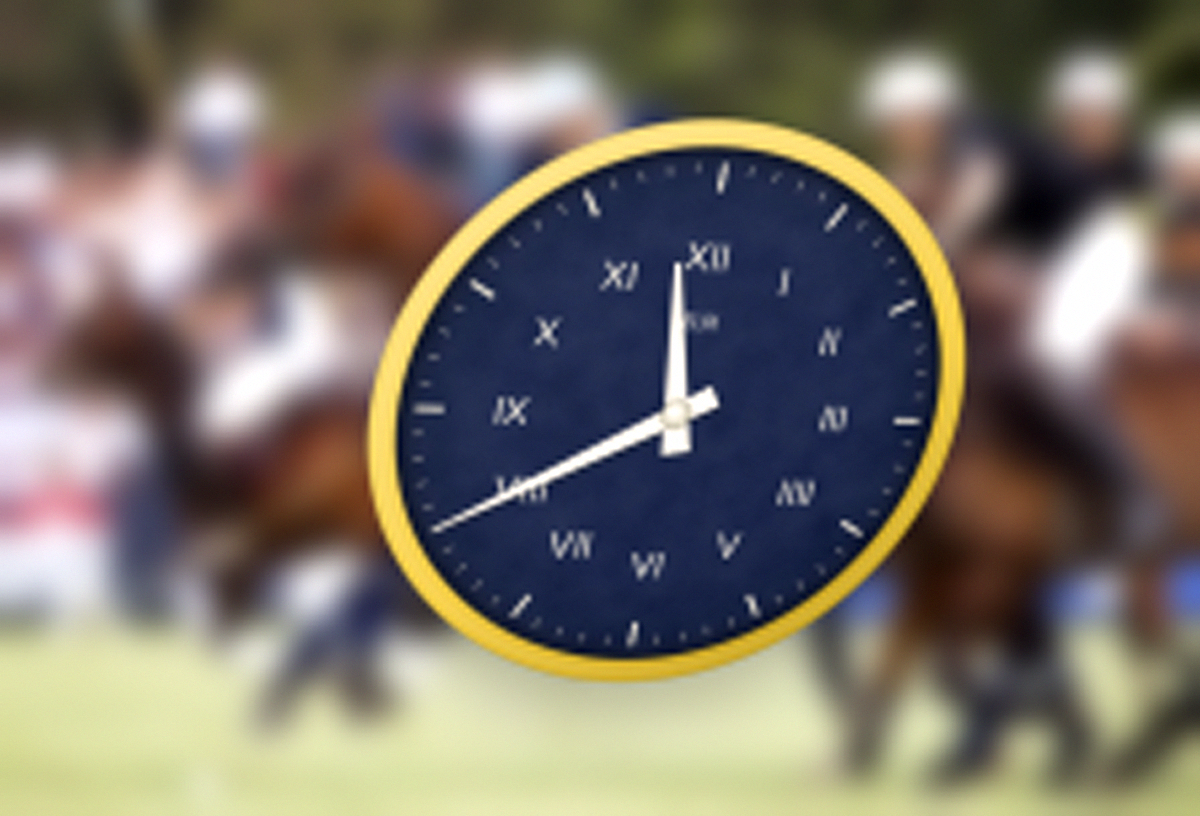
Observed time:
h=11 m=40
